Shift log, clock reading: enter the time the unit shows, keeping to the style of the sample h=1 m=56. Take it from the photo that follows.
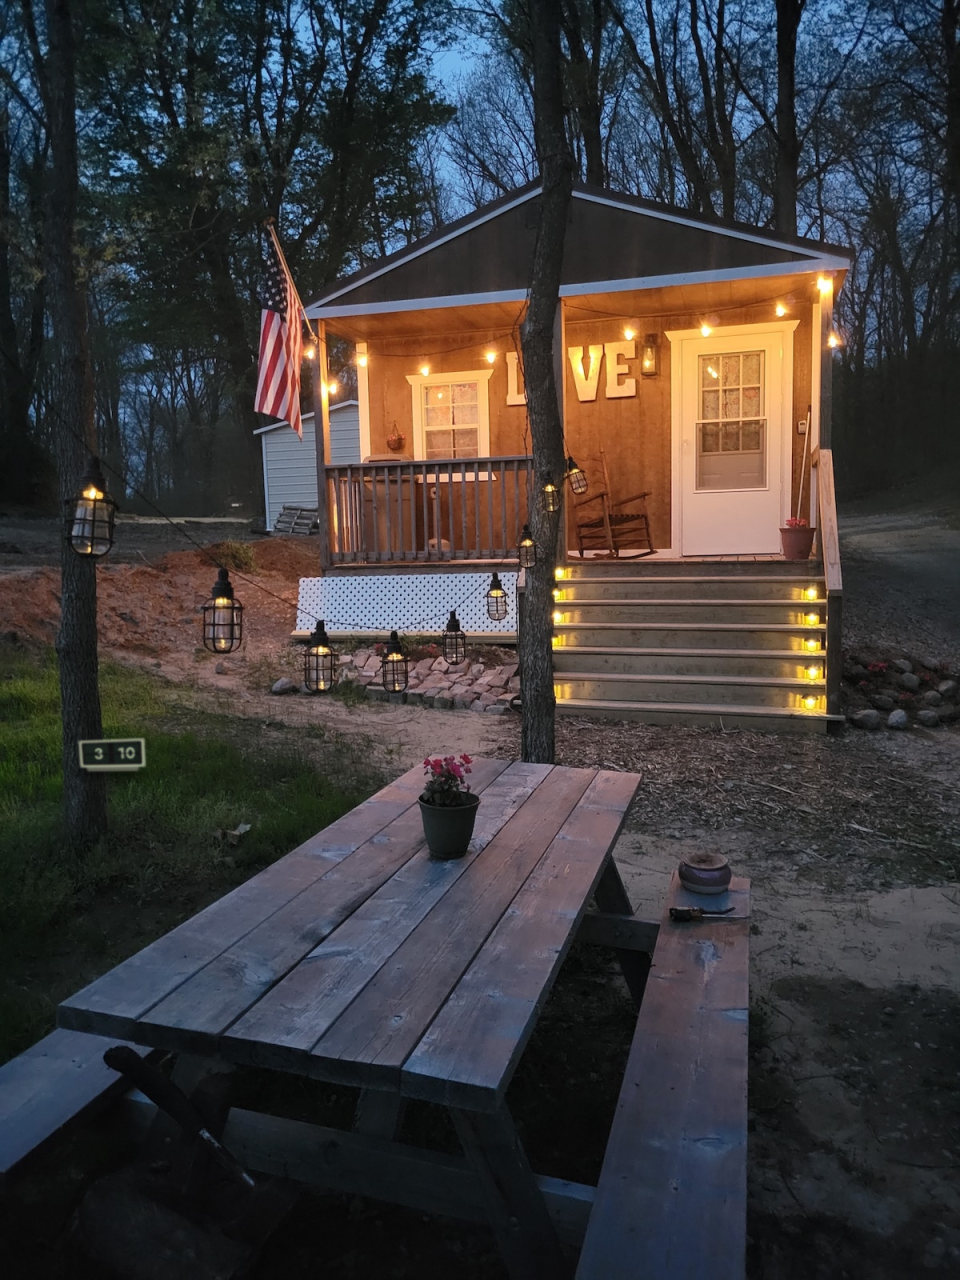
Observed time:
h=3 m=10
